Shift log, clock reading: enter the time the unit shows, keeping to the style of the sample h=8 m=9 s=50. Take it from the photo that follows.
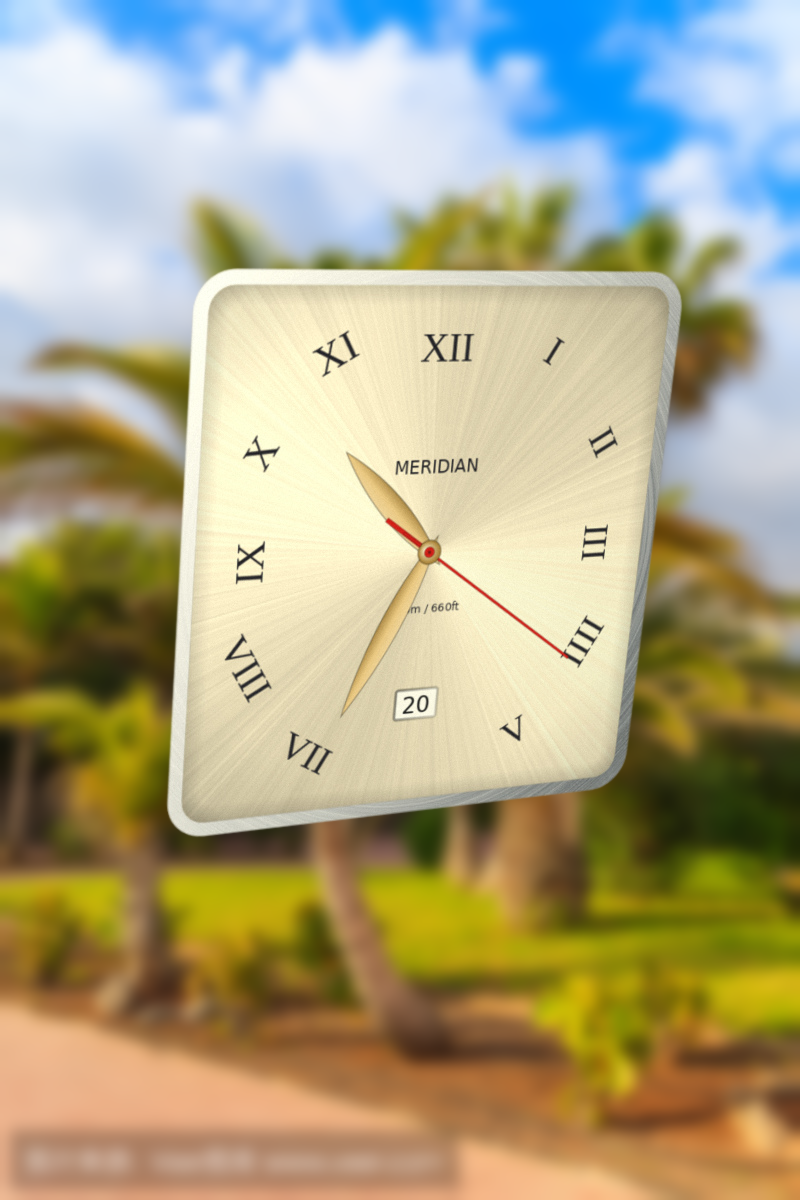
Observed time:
h=10 m=34 s=21
